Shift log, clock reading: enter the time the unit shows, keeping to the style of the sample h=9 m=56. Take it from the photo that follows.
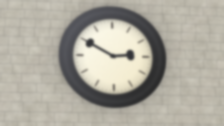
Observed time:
h=2 m=50
